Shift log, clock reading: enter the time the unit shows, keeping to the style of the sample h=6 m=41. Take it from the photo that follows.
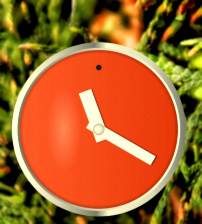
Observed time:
h=11 m=20
